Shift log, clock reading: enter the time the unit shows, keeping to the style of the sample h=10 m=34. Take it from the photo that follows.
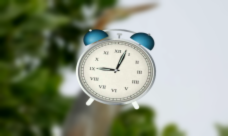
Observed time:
h=9 m=3
